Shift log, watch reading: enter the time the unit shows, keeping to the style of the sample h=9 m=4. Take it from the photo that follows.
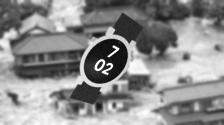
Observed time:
h=7 m=2
